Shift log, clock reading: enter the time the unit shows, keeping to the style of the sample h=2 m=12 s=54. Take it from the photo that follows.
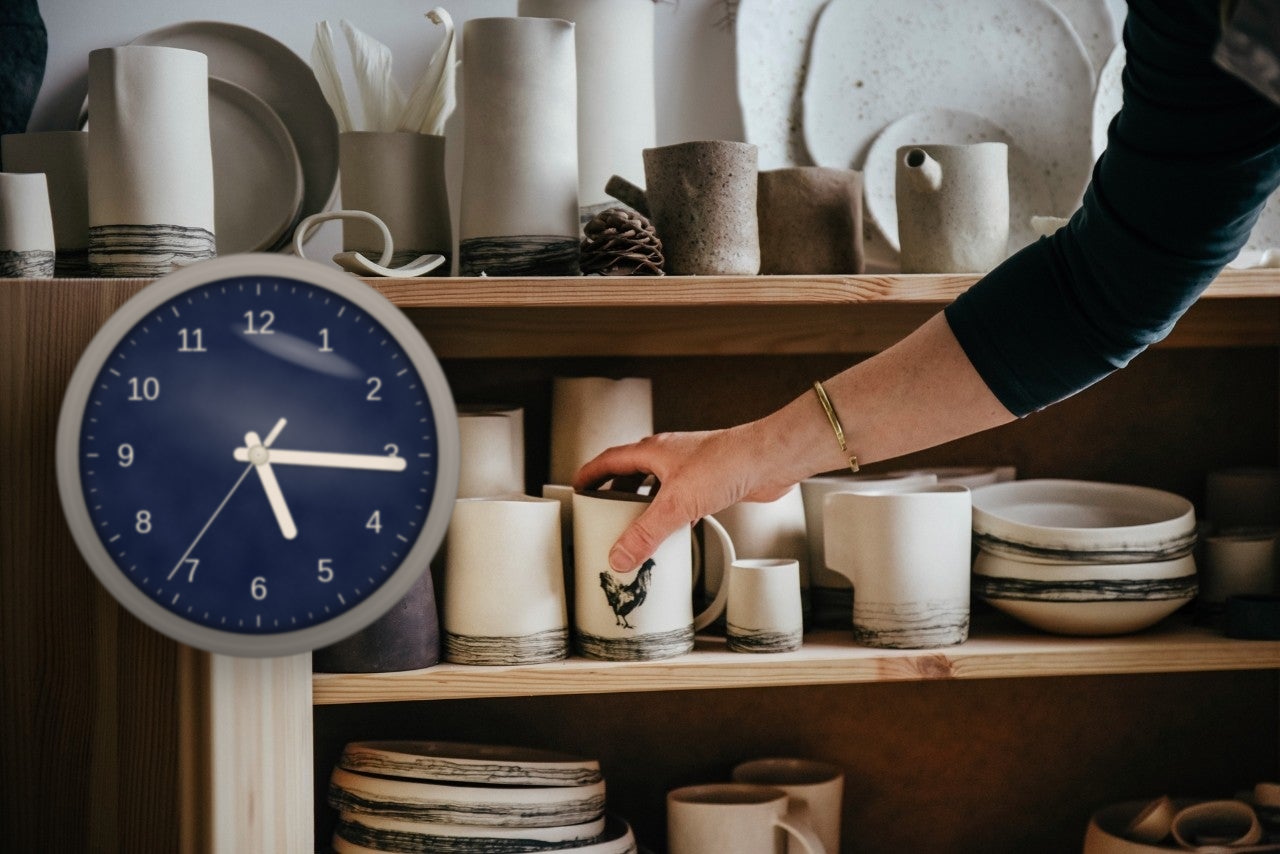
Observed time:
h=5 m=15 s=36
